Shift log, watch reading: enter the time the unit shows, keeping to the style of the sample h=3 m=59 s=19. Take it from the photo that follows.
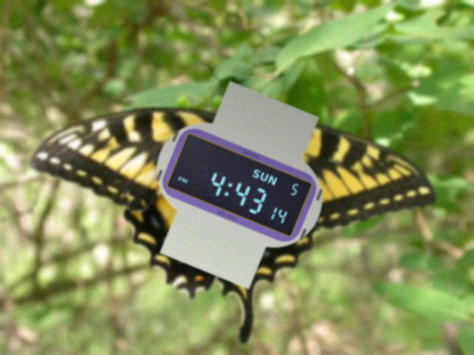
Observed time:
h=4 m=43 s=14
